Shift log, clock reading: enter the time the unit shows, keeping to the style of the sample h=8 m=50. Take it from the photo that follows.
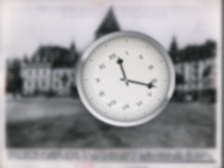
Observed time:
h=12 m=22
